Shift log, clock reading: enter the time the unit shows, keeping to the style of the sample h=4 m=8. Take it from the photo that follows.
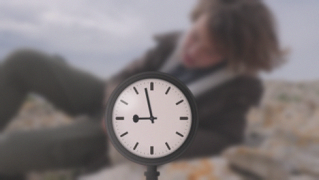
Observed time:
h=8 m=58
